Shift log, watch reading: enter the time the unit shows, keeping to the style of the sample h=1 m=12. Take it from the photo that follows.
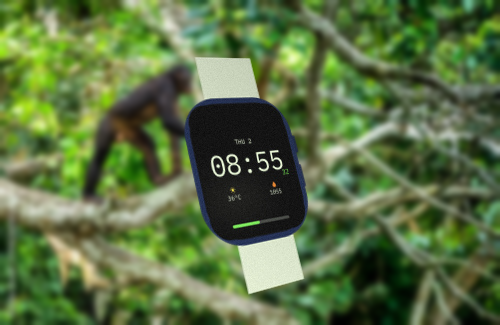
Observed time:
h=8 m=55
